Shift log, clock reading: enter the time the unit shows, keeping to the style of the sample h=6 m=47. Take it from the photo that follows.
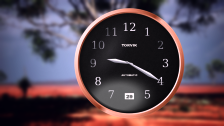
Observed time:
h=9 m=20
